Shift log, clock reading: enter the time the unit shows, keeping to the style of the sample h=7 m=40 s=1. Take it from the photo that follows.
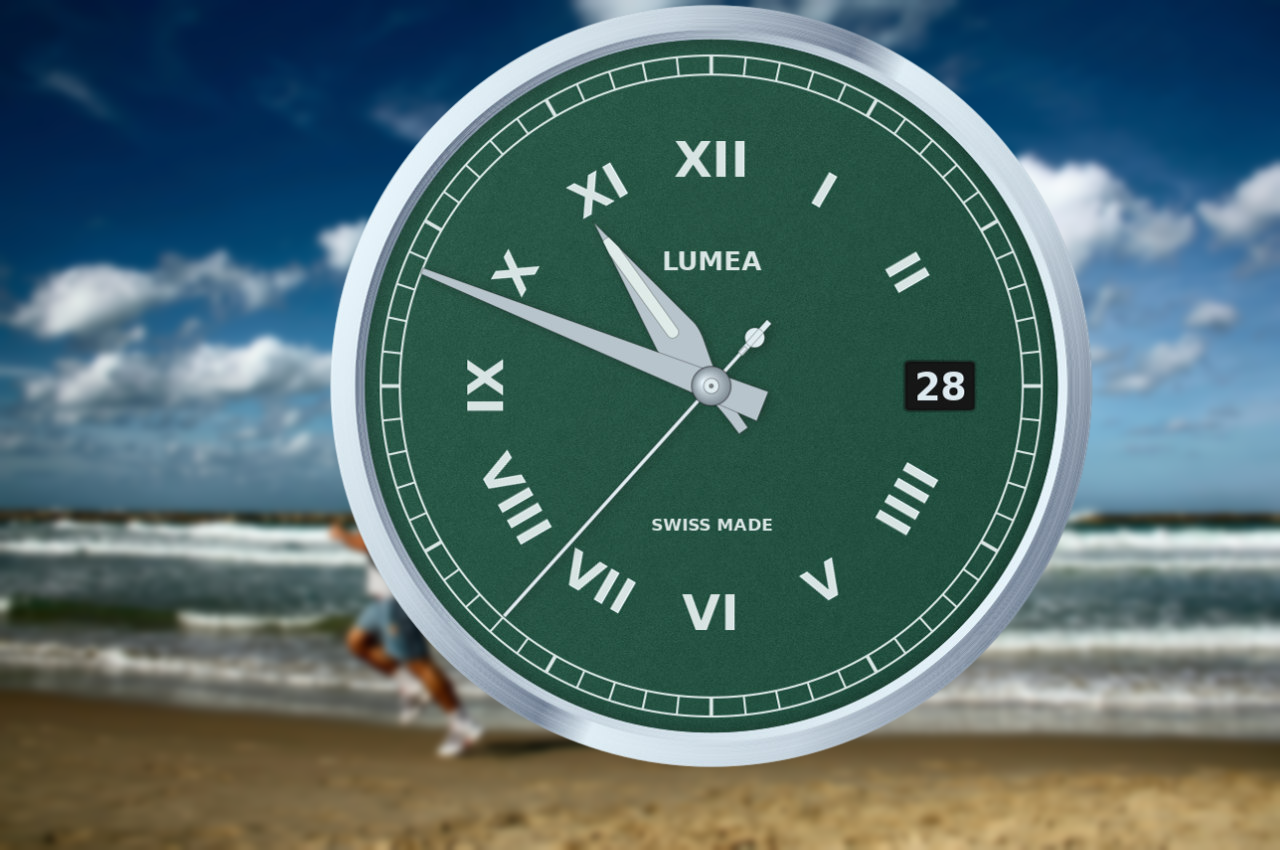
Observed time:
h=10 m=48 s=37
